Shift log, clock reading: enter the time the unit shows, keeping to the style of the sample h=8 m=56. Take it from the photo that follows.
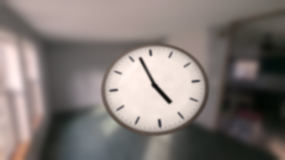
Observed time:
h=4 m=57
